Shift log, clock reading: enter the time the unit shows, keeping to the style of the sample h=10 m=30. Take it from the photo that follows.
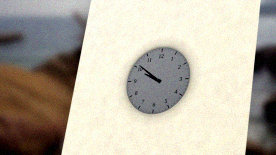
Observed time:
h=9 m=51
